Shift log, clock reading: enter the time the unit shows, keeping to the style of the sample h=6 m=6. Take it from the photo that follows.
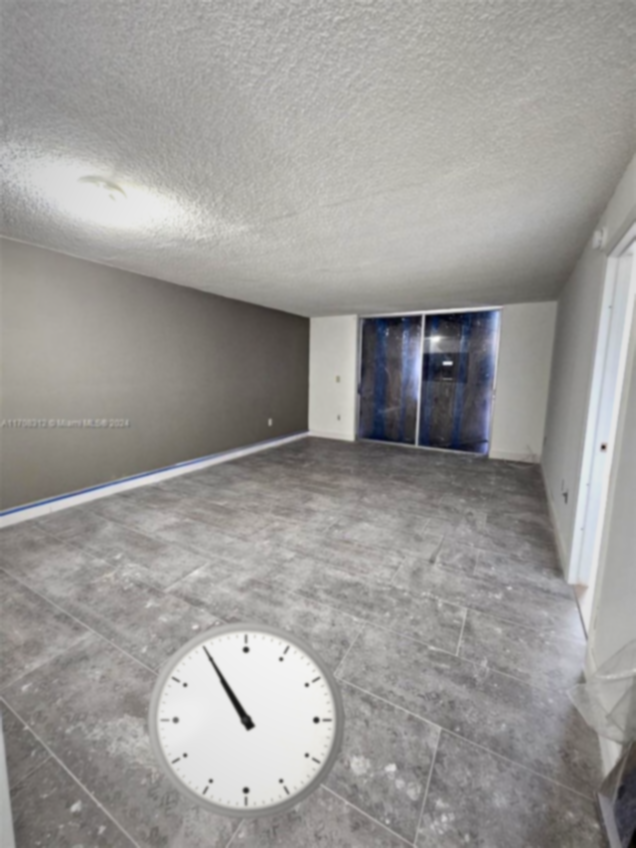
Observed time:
h=10 m=55
